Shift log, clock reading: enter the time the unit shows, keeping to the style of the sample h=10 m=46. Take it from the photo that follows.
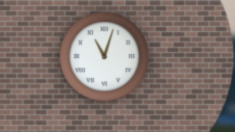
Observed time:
h=11 m=3
